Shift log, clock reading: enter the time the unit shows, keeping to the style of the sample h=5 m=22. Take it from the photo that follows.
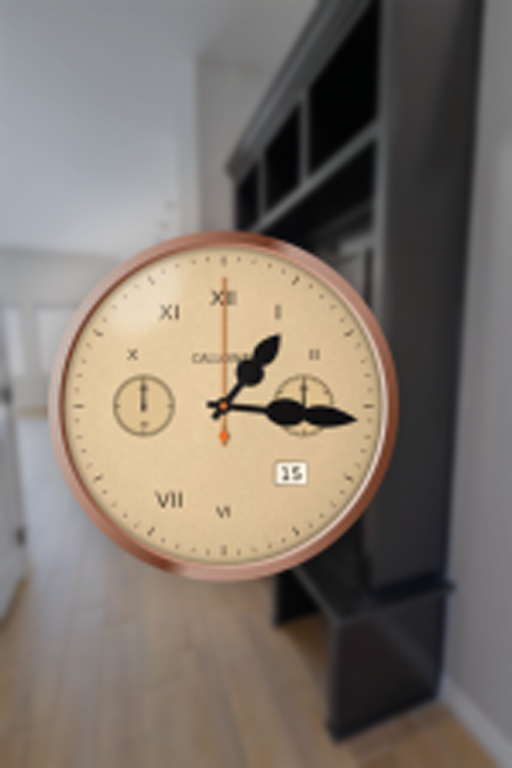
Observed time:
h=1 m=16
